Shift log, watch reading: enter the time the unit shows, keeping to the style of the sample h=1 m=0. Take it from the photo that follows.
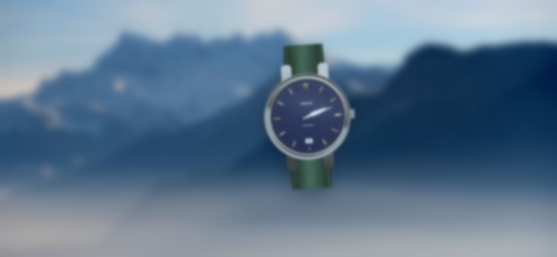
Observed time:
h=2 m=12
